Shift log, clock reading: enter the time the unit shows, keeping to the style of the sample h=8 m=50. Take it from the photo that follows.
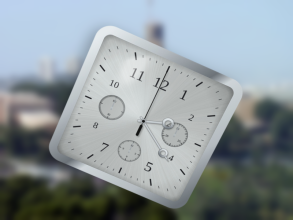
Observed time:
h=2 m=21
